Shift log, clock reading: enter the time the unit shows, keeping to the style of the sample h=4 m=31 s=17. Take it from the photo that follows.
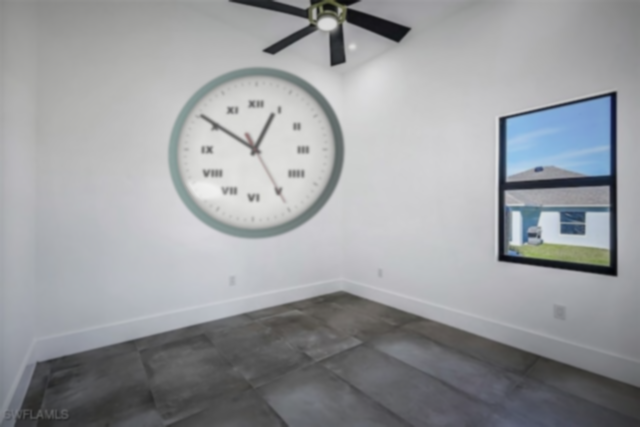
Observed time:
h=12 m=50 s=25
